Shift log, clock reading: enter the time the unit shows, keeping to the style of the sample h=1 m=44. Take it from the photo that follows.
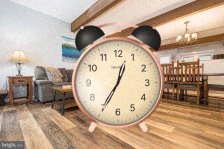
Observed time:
h=12 m=35
